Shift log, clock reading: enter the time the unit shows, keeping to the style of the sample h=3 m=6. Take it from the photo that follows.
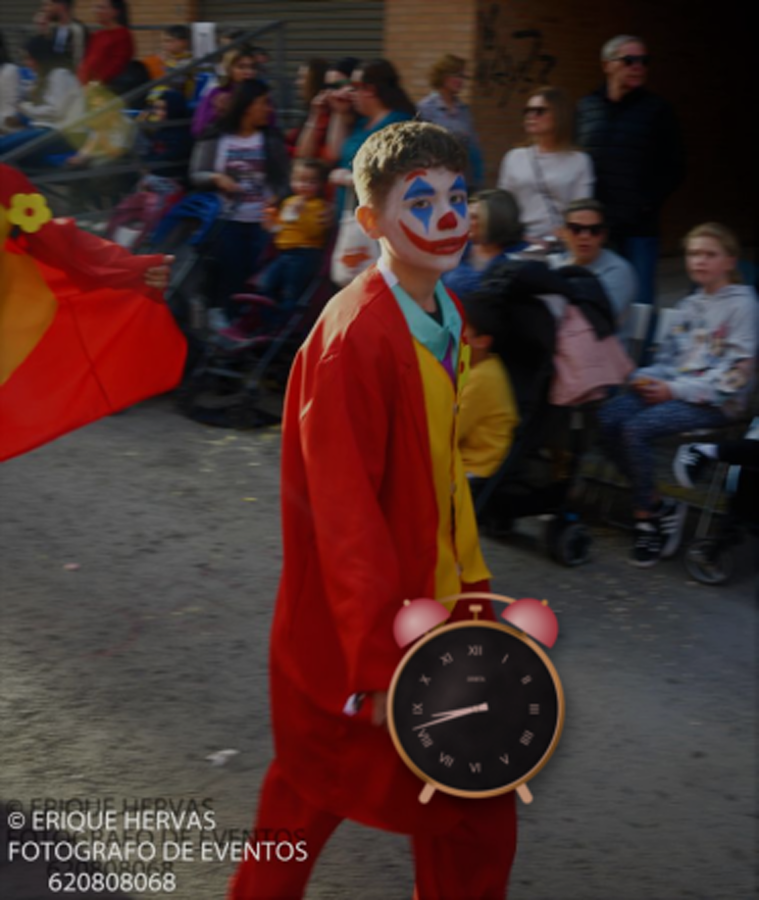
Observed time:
h=8 m=42
